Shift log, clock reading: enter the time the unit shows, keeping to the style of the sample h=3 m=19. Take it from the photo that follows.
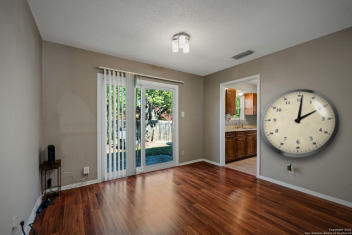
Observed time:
h=2 m=1
